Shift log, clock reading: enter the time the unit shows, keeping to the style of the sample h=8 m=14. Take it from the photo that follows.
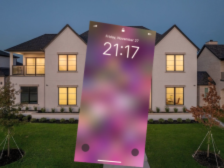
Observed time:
h=21 m=17
